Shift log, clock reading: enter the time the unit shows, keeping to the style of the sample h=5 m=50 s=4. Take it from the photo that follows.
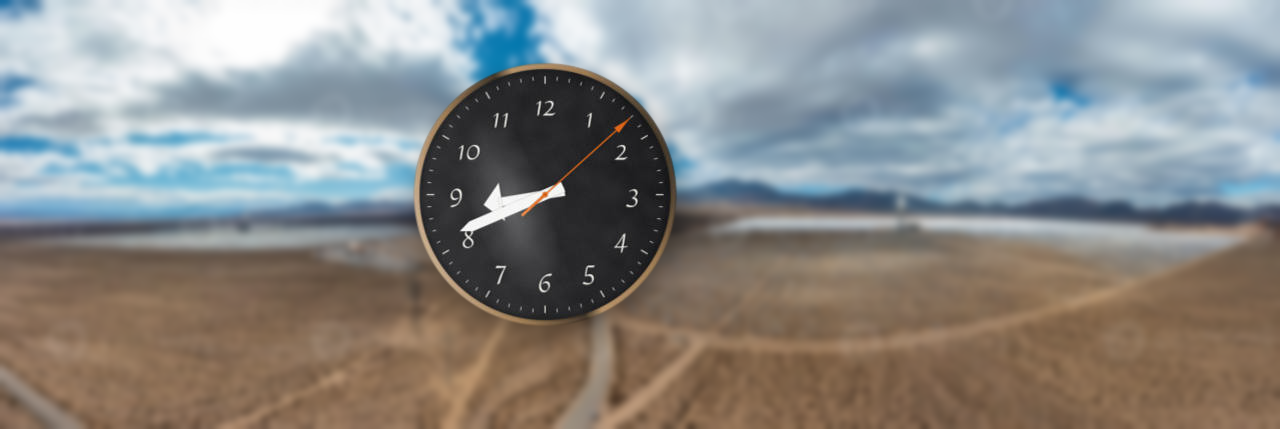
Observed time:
h=8 m=41 s=8
